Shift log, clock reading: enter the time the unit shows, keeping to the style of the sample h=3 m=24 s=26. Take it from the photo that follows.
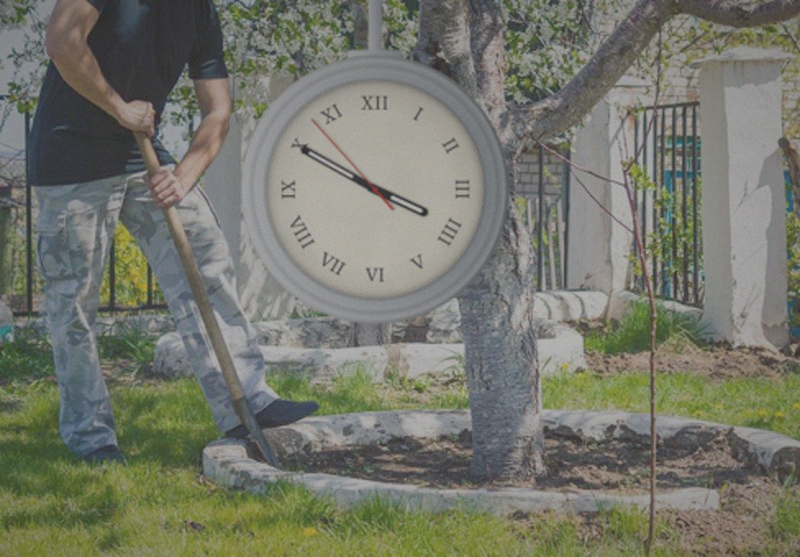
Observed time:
h=3 m=49 s=53
